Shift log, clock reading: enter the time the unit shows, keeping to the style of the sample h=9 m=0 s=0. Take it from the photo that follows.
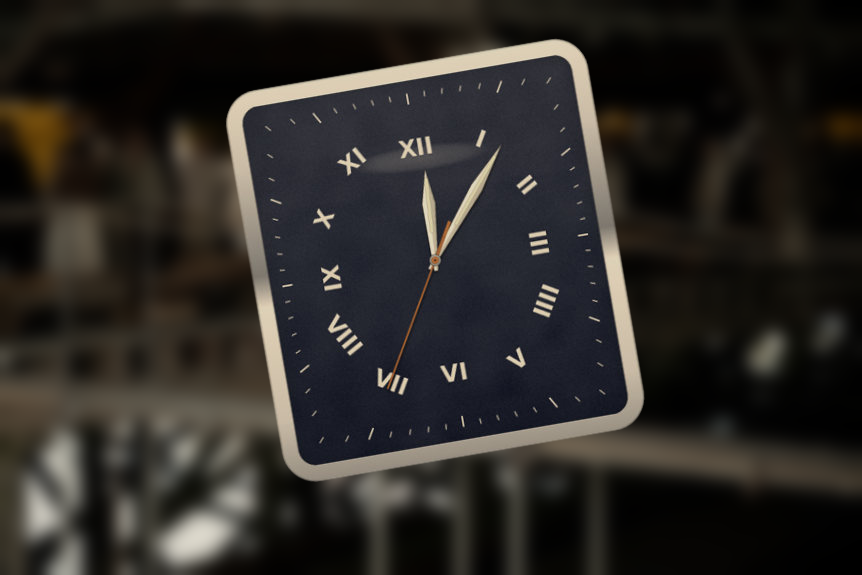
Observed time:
h=12 m=6 s=35
